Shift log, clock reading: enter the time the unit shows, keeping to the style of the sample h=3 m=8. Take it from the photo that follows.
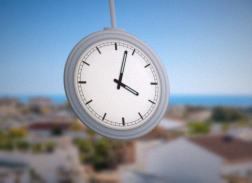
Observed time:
h=4 m=3
